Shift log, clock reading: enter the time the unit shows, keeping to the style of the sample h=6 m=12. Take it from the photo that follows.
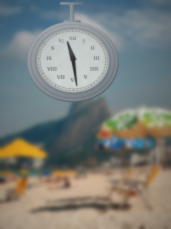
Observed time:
h=11 m=29
